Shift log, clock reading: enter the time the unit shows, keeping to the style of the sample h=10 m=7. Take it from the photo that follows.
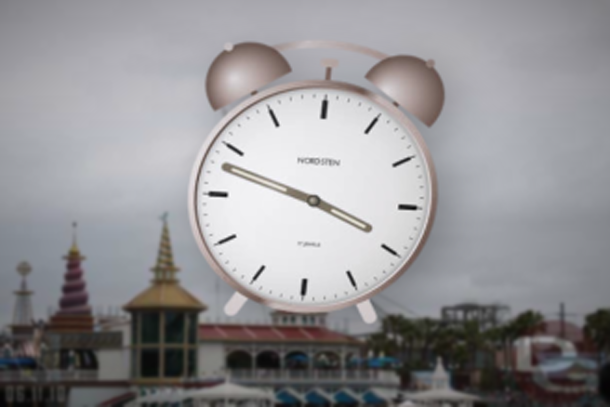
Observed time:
h=3 m=48
